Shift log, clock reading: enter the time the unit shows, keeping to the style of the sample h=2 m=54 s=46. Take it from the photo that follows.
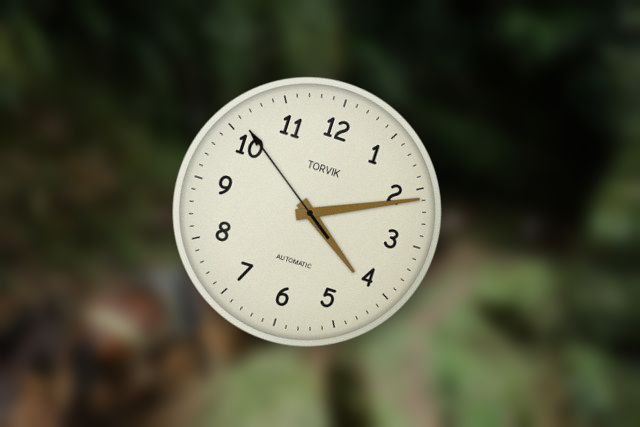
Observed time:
h=4 m=10 s=51
